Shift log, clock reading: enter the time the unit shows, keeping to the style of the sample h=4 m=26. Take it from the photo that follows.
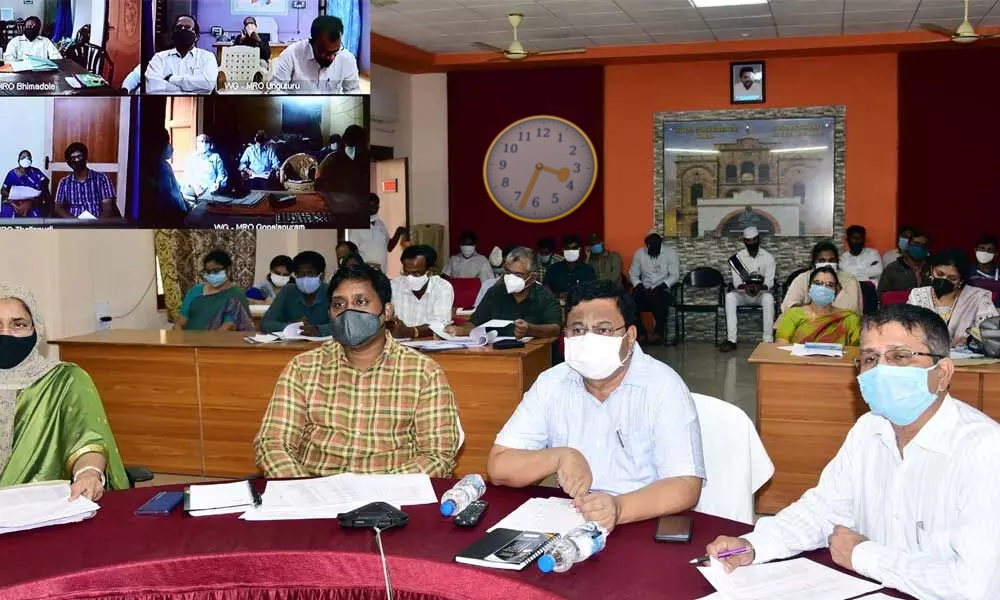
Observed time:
h=3 m=33
